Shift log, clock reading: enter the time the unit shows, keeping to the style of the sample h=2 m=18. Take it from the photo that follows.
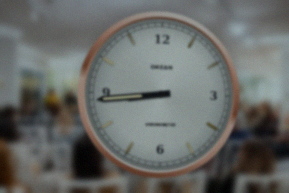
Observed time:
h=8 m=44
